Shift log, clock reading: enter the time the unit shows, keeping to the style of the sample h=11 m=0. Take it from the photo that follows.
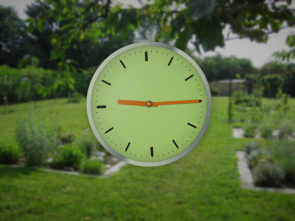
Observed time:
h=9 m=15
